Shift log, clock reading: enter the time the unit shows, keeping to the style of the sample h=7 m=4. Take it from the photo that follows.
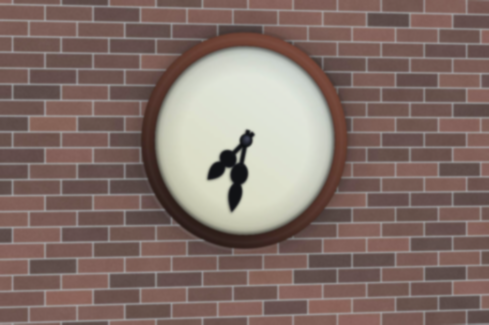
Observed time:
h=7 m=32
